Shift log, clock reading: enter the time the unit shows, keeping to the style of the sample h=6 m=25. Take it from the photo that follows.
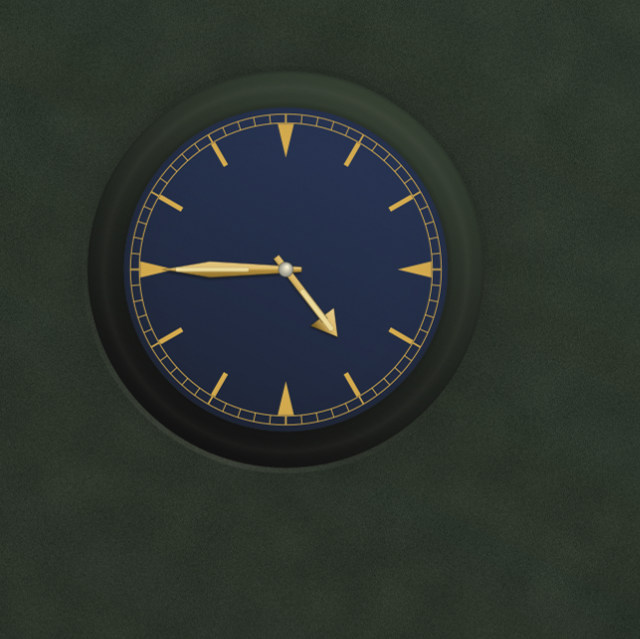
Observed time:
h=4 m=45
